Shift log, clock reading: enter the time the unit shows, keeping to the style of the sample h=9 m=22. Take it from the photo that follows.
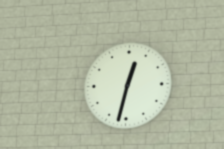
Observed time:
h=12 m=32
